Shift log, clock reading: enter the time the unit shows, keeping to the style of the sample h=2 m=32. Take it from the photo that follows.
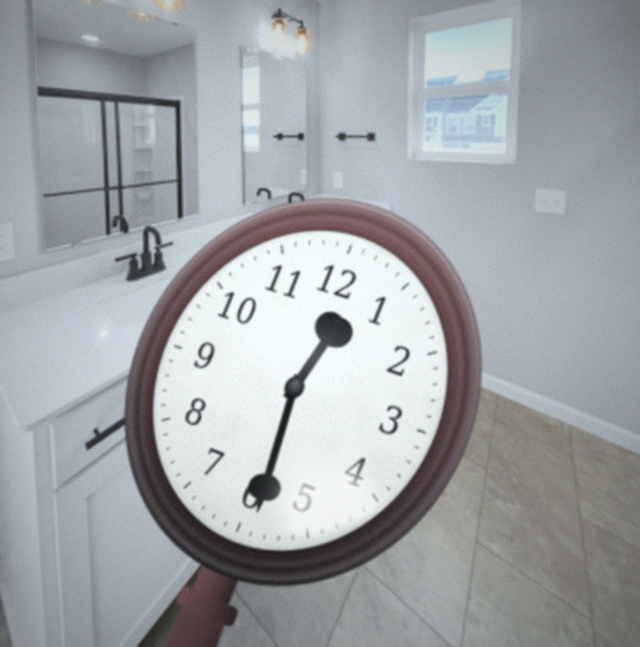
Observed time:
h=12 m=29
